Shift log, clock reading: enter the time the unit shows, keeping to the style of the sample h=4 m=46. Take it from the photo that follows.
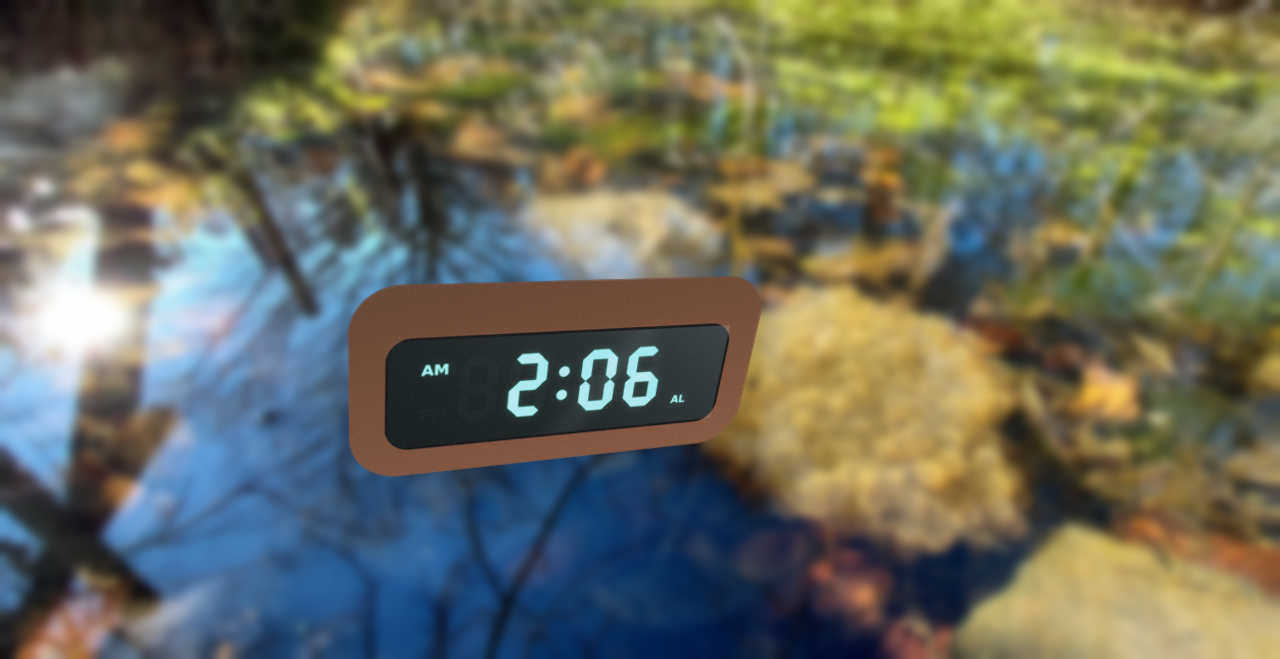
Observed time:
h=2 m=6
